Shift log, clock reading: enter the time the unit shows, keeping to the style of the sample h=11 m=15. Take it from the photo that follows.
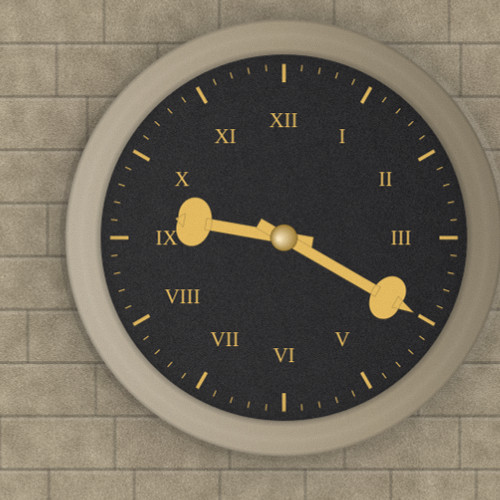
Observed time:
h=9 m=20
